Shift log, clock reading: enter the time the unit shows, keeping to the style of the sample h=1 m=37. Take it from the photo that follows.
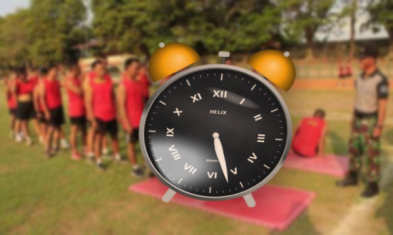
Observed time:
h=5 m=27
